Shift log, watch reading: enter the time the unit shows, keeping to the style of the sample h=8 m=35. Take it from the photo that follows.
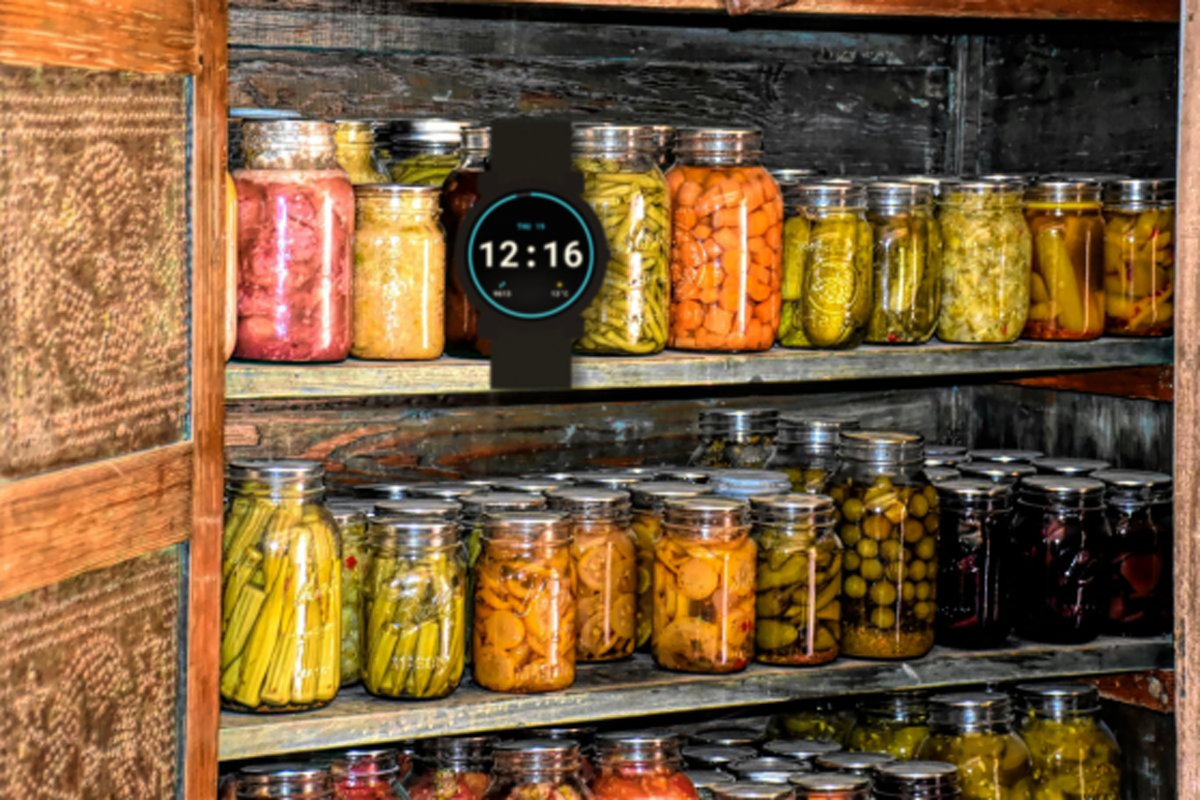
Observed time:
h=12 m=16
